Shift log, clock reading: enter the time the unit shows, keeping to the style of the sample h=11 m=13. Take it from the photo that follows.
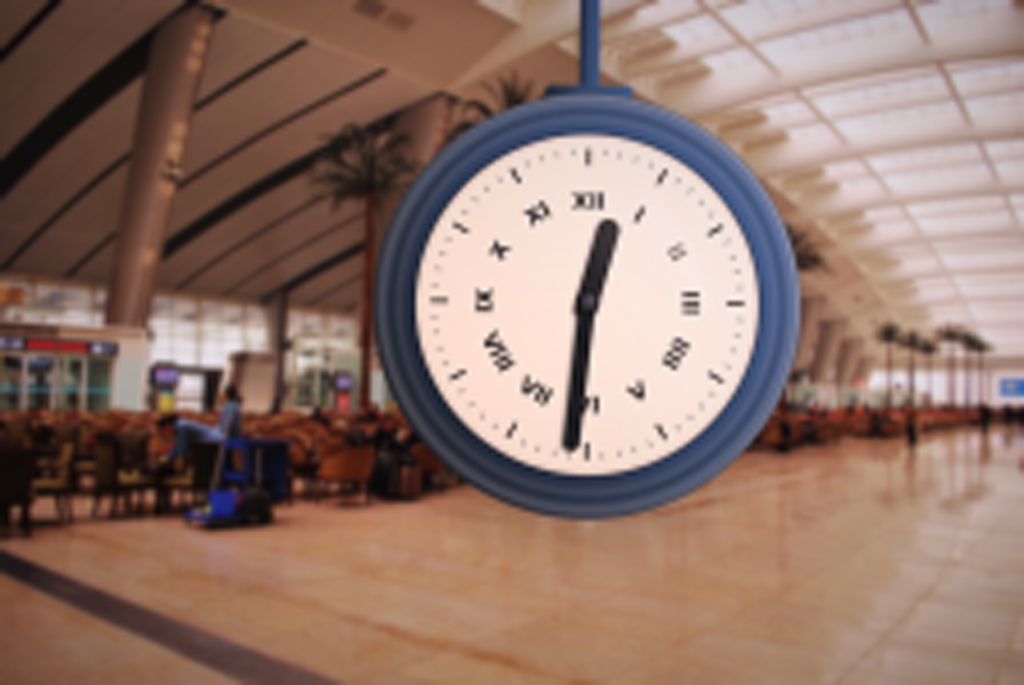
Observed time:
h=12 m=31
